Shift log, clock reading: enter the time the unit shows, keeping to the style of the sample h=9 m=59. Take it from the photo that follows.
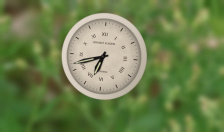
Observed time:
h=6 m=42
